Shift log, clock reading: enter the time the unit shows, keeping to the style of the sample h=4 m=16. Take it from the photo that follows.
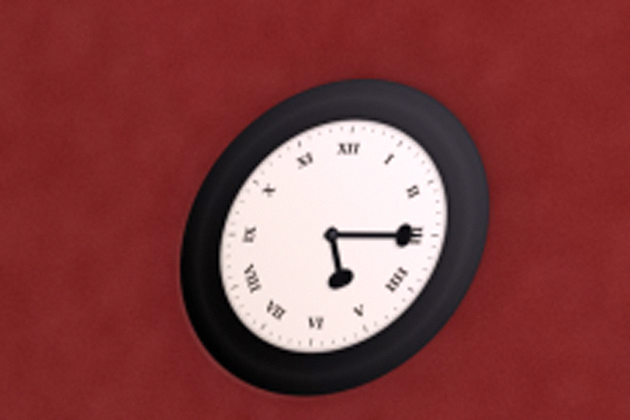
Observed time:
h=5 m=15
